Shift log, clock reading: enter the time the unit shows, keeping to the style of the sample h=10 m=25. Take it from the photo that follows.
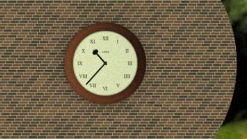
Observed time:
h=10 m=37
